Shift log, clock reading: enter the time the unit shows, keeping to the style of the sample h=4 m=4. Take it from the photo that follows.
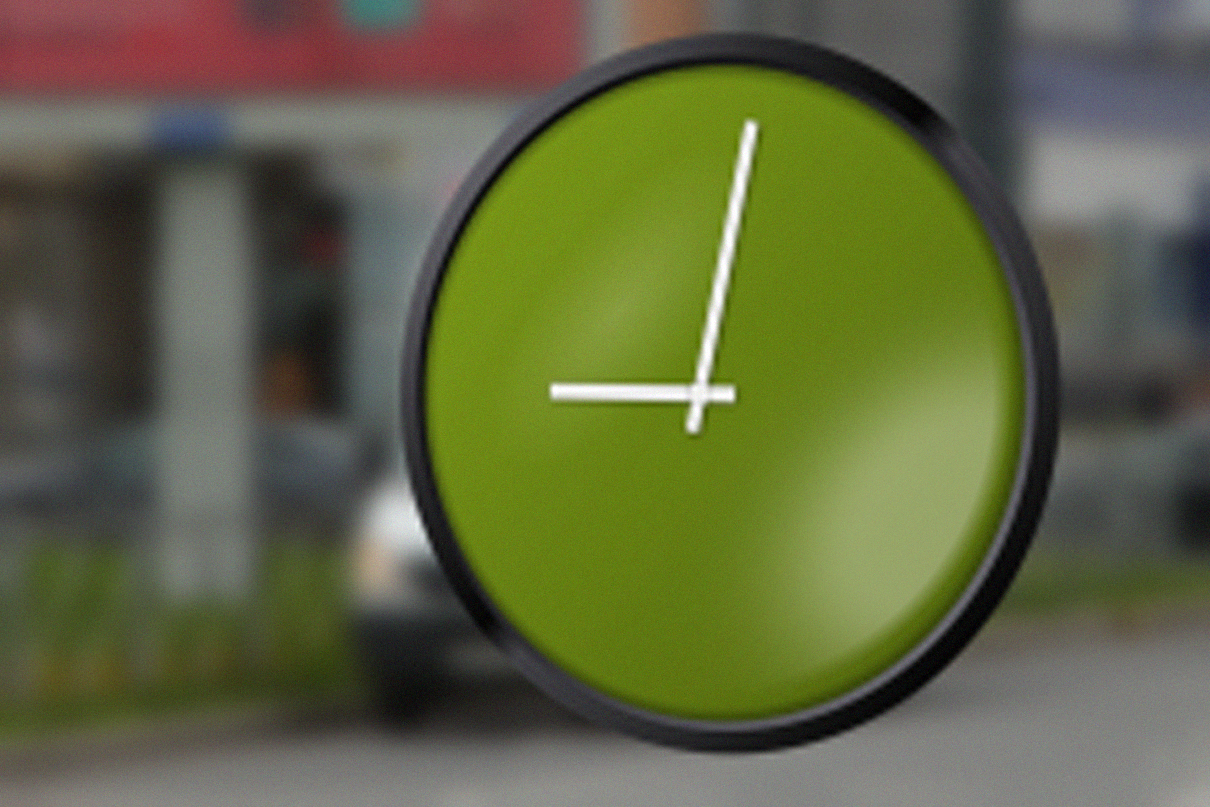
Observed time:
h=9 m=2
